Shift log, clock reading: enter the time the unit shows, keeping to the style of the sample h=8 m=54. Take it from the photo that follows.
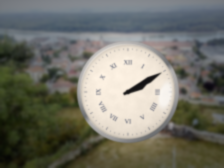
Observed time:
h=2 m=10
